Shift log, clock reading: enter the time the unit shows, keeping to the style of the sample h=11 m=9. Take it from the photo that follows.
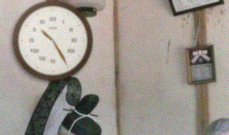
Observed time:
h=10 m=25
